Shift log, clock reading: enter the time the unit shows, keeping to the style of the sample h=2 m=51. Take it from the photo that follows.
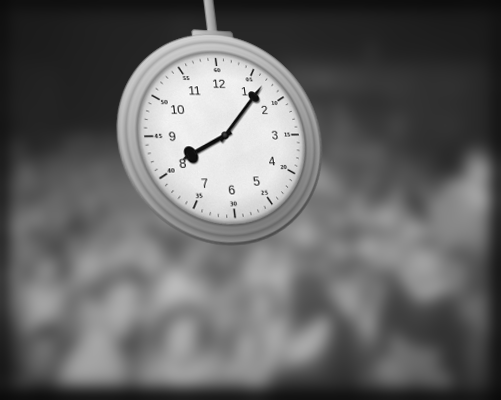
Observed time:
h=8 m=7
